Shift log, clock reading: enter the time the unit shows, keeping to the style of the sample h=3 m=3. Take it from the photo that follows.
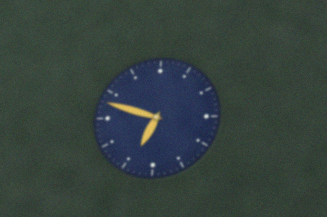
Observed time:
h=6 m=48
